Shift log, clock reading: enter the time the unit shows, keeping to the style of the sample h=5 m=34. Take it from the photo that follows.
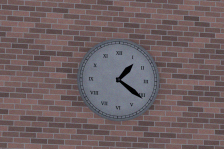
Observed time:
h=1 m=21
